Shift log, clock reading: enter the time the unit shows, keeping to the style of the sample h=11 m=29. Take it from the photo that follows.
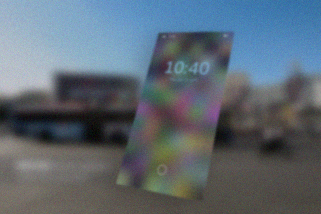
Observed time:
h=10 m=40
